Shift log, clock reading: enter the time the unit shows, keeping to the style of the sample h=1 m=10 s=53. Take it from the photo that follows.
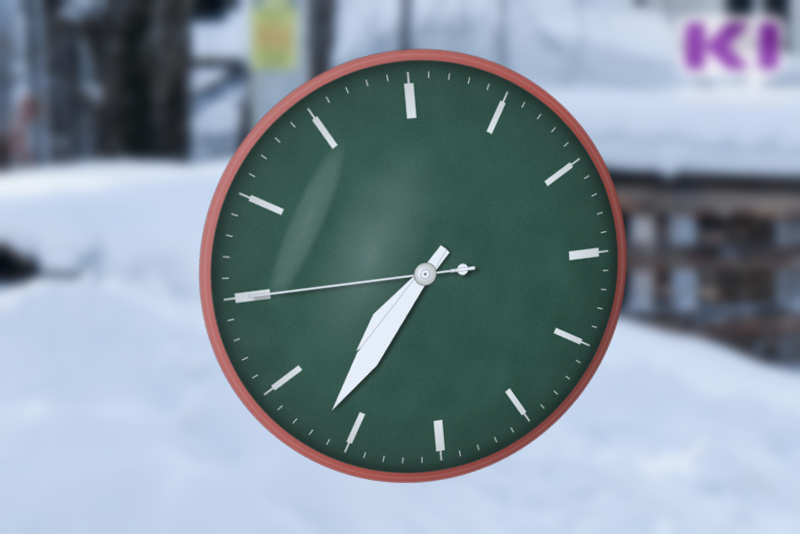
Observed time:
h=7 m=36 s=45
